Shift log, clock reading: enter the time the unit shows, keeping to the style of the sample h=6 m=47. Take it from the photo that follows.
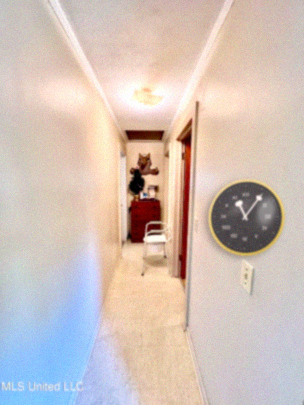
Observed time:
h=11 m=6
